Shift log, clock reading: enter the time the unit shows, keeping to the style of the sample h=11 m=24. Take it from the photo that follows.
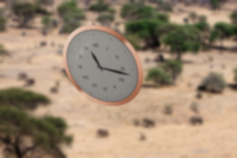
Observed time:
h=11 m=17
